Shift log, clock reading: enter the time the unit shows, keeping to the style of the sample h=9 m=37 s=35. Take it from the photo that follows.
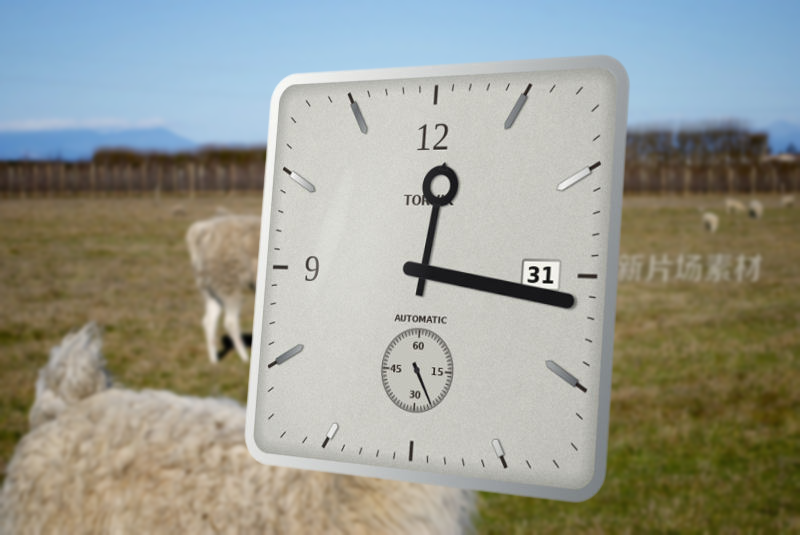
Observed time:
h=12 m=16 s=25
